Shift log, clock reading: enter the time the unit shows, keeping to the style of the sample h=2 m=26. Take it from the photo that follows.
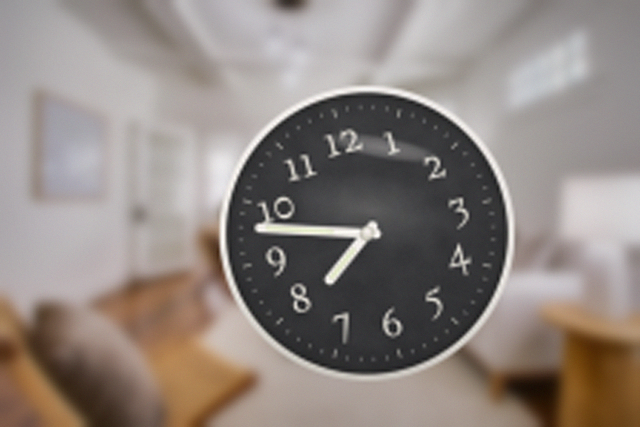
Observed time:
h=7 m=48
